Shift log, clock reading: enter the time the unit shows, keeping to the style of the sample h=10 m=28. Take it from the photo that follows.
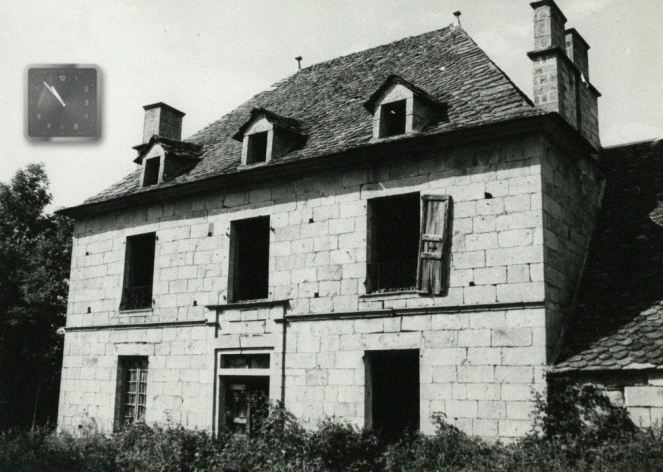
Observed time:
h=10 m=53
